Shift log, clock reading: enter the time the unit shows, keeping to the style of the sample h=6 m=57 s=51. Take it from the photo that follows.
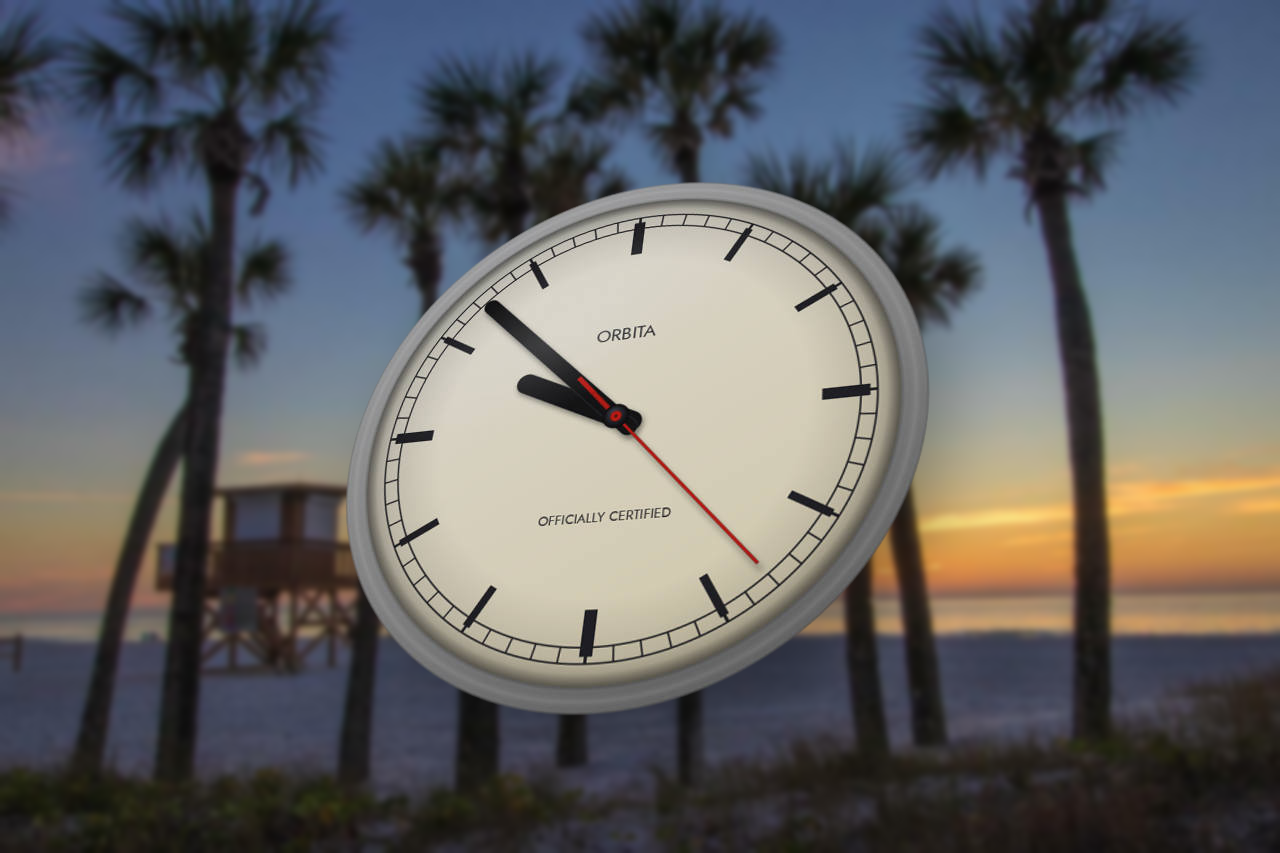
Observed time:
h=9 m=52 s=23
